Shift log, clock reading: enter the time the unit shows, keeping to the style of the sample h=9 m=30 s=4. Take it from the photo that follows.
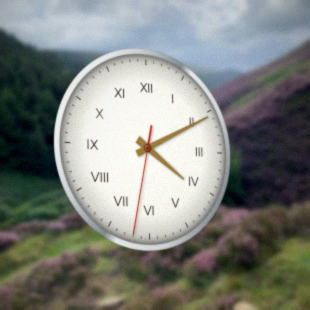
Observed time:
h=4 m=10 s=32
